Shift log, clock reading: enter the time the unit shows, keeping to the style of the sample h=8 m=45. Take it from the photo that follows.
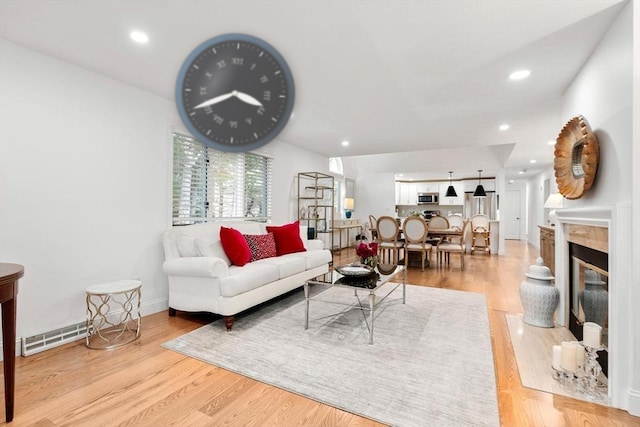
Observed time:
h=3 m=41
